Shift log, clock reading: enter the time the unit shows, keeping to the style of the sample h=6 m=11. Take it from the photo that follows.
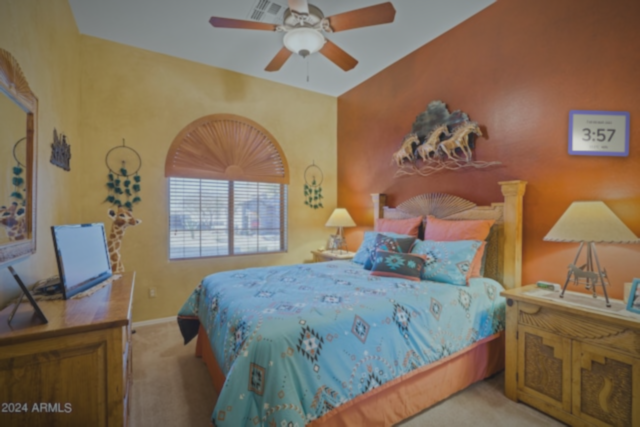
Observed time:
h=3 m=57
